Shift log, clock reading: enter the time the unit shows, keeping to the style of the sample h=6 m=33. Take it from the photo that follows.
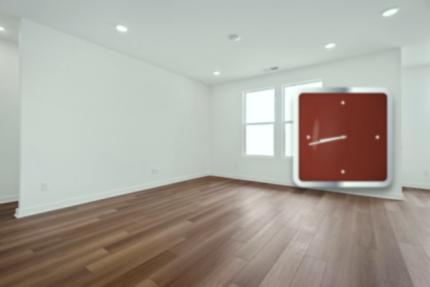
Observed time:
h=8 m=43
